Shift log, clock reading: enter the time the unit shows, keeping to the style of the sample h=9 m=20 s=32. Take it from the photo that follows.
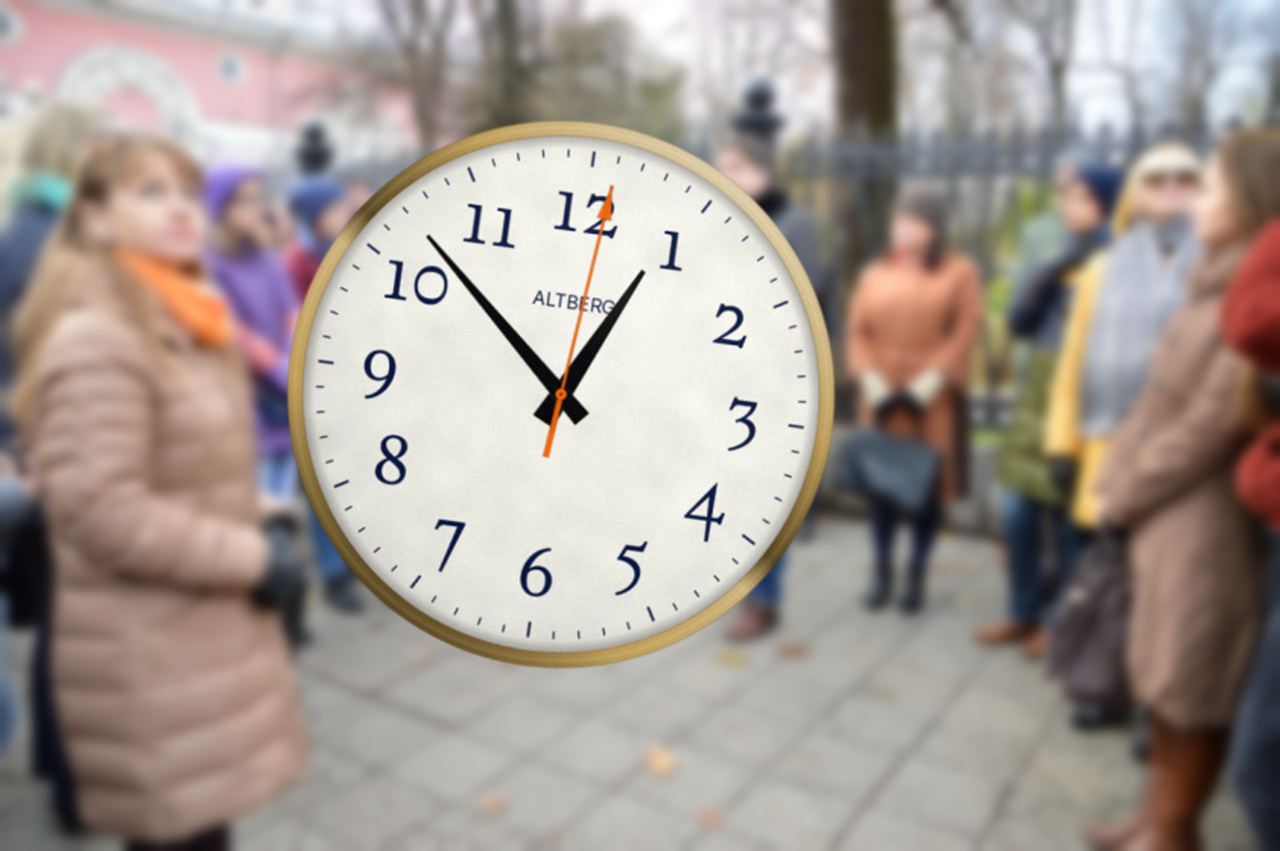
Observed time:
h=12 m=52 s=1
